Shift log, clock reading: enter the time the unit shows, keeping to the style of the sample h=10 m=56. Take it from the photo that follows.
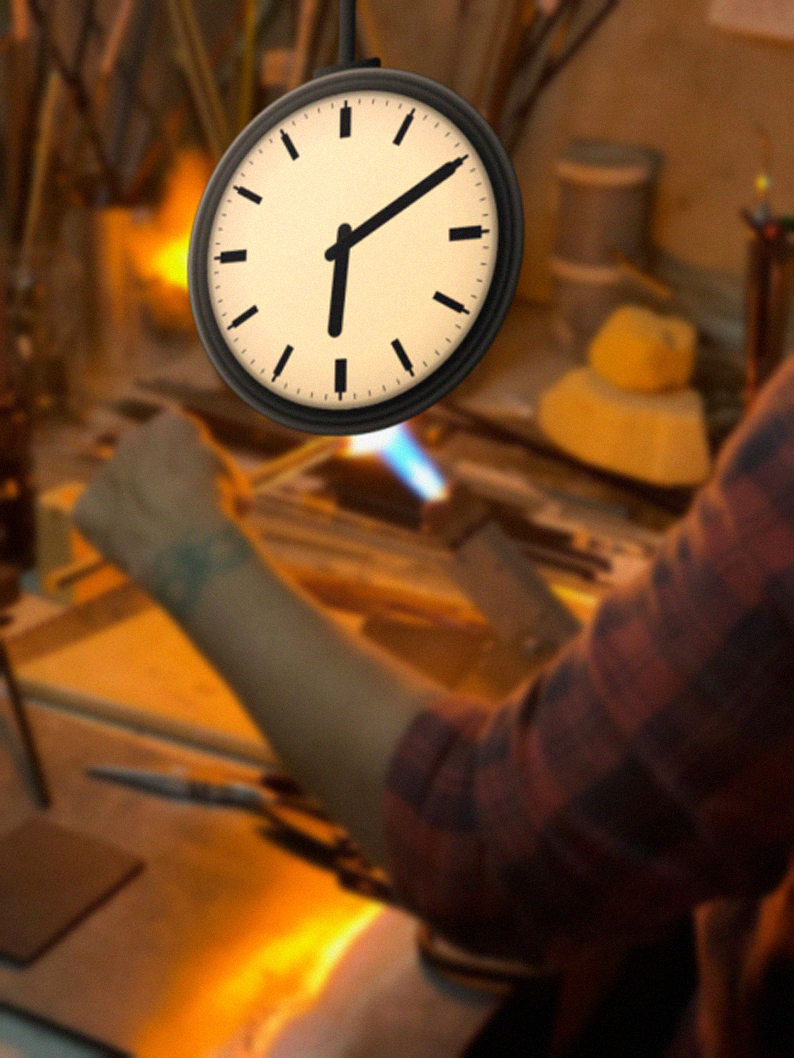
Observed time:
h=6 m=10
